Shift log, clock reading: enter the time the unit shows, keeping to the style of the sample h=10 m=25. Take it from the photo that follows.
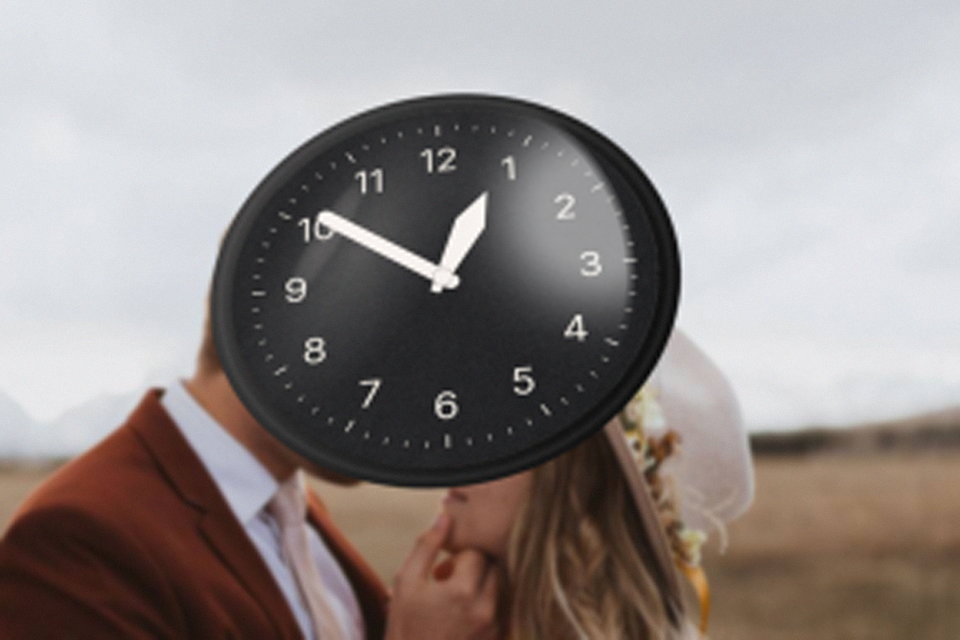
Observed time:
h=12 m=51
